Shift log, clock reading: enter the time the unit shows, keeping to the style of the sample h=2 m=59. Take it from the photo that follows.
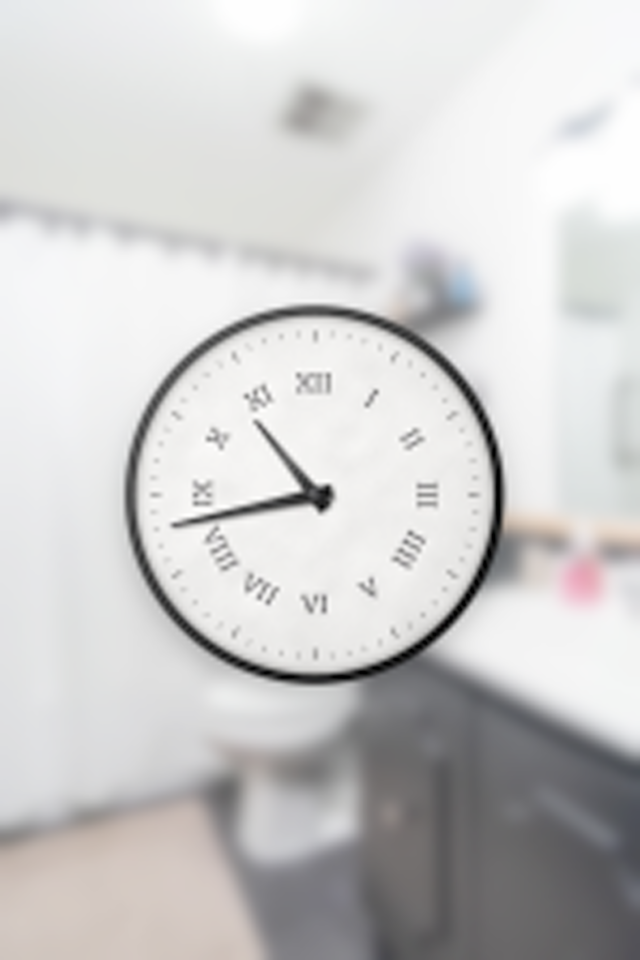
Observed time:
h=10 m=43
